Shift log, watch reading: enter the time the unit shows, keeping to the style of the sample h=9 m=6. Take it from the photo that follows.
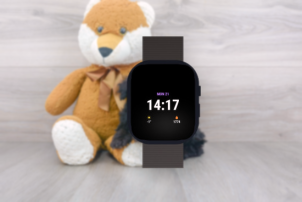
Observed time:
h=14 m=17
